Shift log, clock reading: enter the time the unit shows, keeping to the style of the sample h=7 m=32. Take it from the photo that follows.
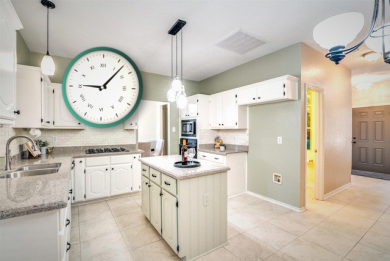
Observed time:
h=9 m=7
